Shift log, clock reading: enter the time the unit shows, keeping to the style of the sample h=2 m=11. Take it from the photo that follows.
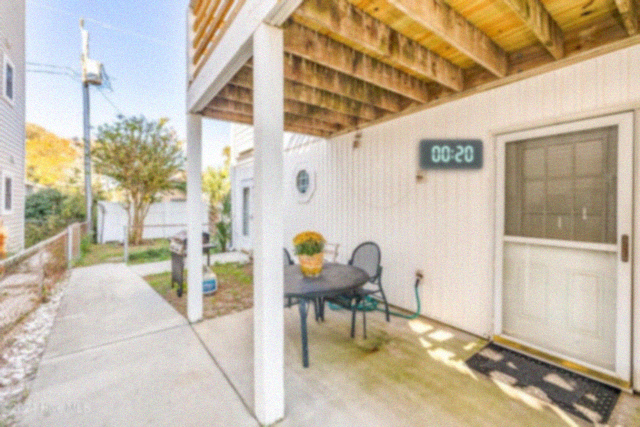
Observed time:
h=0 m=20
